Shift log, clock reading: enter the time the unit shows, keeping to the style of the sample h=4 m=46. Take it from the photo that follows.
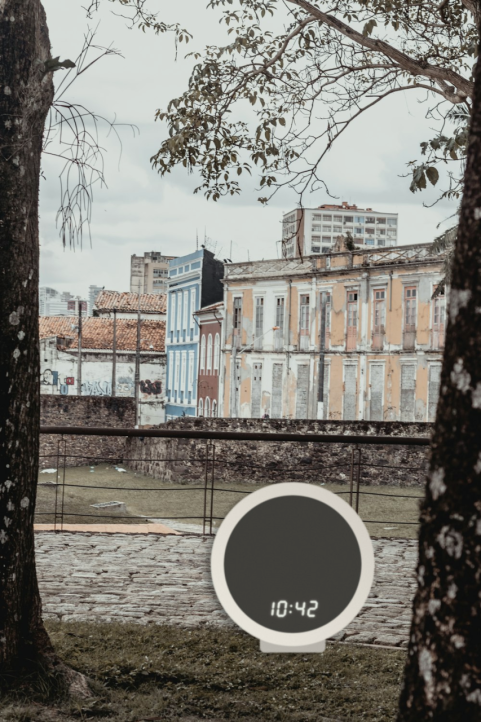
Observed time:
h=10 m=42
